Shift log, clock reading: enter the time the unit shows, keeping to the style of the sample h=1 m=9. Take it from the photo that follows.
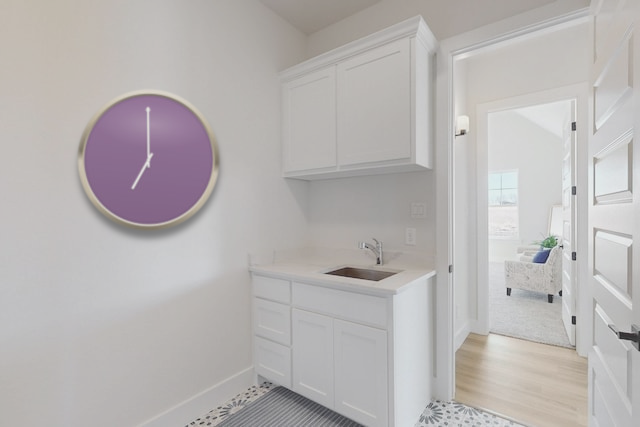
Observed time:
h=7 m=0
